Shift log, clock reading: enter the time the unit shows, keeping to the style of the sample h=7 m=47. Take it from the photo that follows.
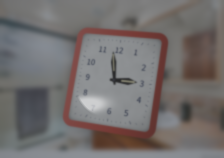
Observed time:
h=2 m=58
